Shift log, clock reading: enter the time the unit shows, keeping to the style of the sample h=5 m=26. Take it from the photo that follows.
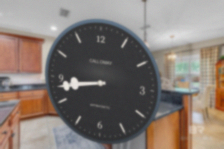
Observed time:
h=8 m=43
